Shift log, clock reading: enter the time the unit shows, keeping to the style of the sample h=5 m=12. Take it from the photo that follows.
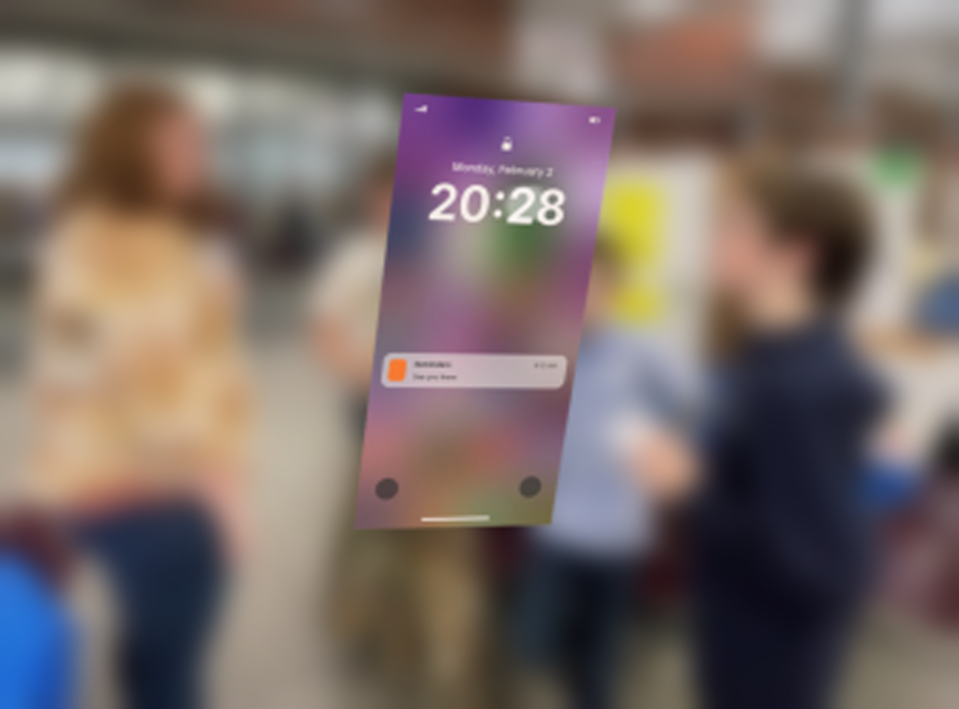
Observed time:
h=20 m=28
